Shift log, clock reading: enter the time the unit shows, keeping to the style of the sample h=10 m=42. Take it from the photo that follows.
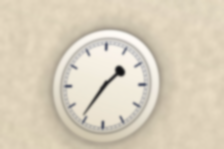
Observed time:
h=1 m=36
